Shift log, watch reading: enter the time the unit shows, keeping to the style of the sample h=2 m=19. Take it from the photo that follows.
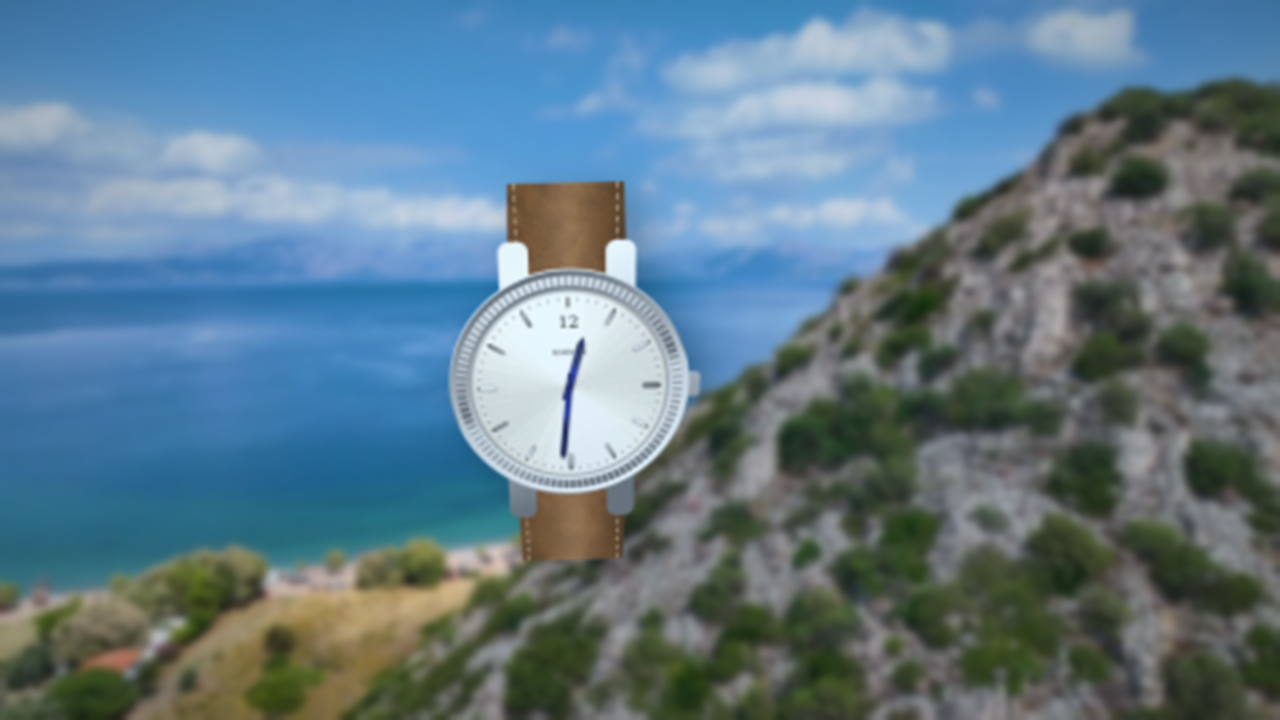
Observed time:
h=12 m=31
